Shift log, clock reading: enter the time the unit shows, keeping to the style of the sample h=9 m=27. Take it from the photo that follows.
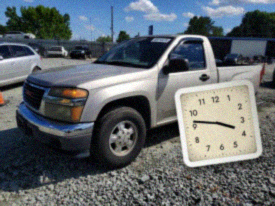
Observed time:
h=3 m=47
